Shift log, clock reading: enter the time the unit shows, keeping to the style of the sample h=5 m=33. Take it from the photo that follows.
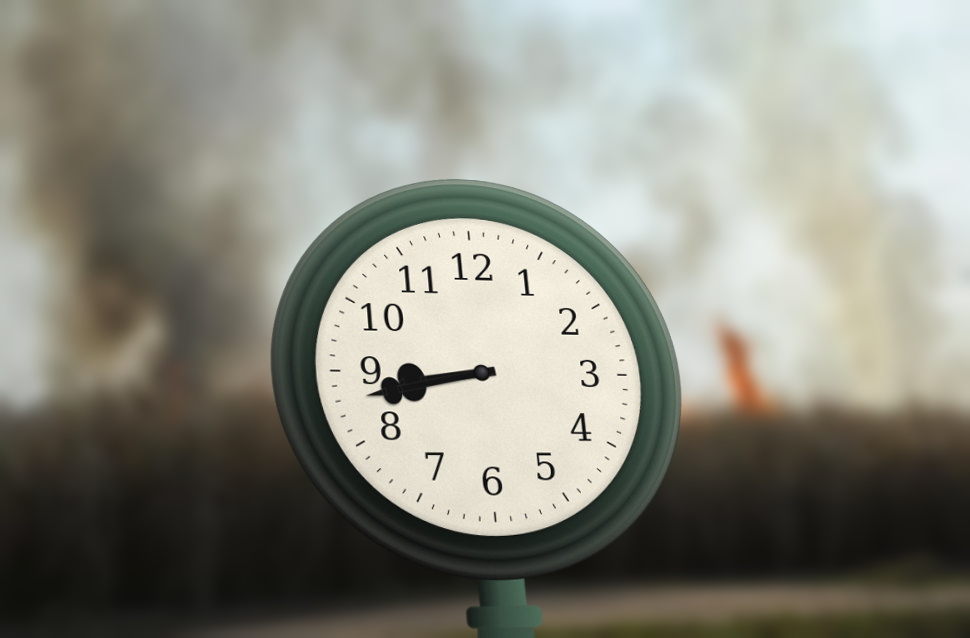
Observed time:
h=8 m=43
